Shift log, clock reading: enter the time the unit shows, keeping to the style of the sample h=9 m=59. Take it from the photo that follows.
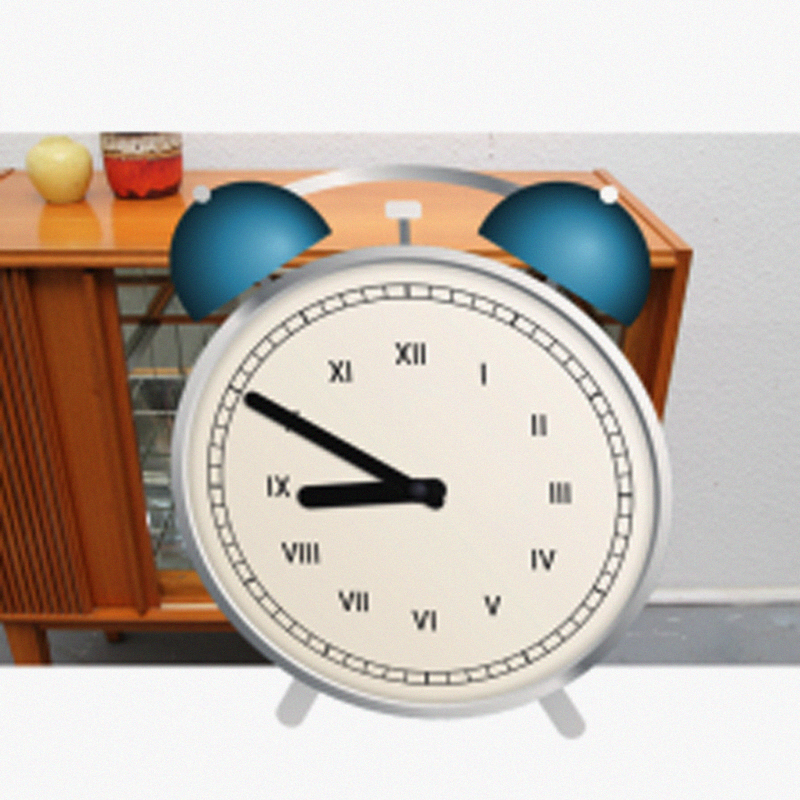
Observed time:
h=8 m=50
